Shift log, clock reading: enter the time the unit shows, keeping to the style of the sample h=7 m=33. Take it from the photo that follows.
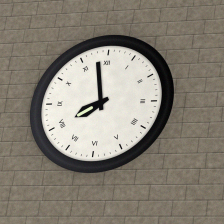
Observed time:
h=7 m=58
